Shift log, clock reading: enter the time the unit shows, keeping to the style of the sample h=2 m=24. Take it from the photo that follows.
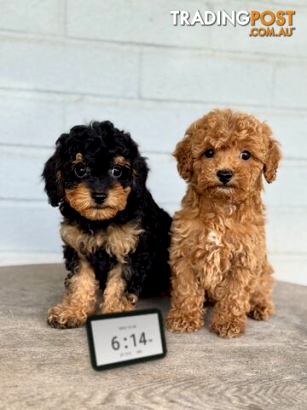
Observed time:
h=6 m=14
